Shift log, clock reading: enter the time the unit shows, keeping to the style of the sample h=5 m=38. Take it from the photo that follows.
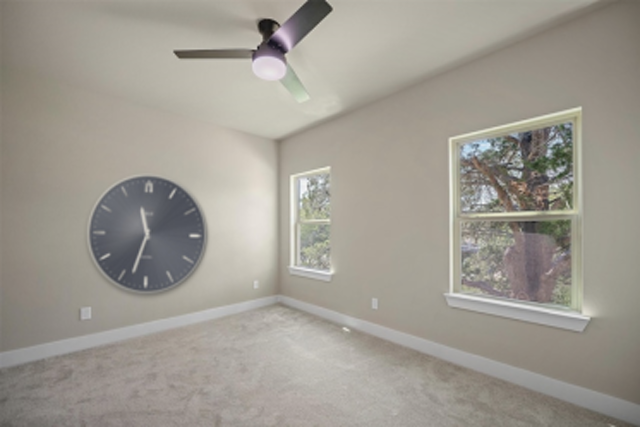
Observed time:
h=11 m=33
